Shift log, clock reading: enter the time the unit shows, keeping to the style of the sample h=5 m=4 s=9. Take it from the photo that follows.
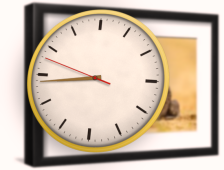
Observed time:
h=8 m=43 s=48
